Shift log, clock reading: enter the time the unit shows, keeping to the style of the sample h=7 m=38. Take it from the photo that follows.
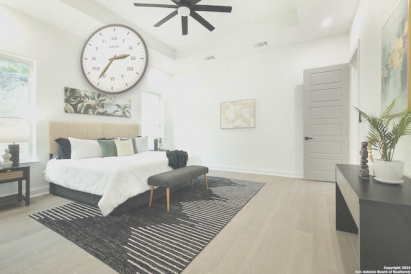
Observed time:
h=2 m=36
